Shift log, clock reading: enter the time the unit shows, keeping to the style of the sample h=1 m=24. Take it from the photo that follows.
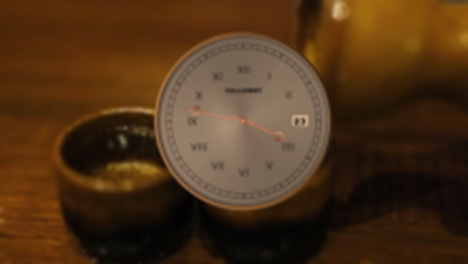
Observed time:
h=3 m=47
